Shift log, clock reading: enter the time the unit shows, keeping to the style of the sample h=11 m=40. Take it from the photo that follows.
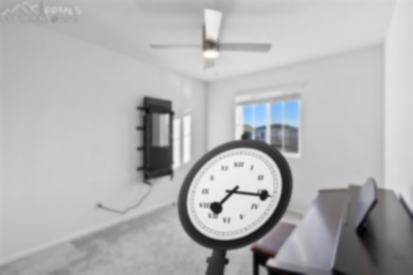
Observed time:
h=7 m=16
